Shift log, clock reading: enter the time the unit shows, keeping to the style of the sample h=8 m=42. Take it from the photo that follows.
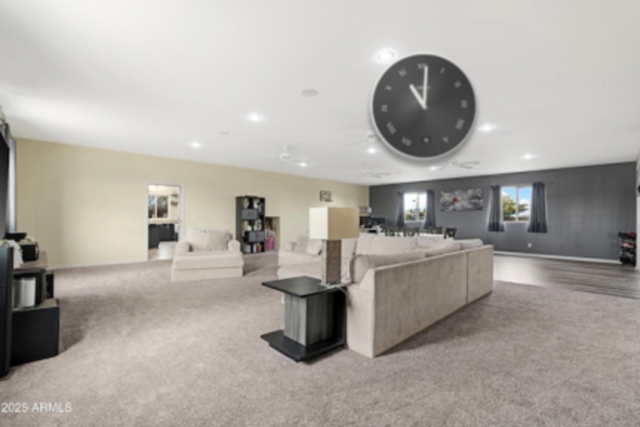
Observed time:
h=11 m=1
